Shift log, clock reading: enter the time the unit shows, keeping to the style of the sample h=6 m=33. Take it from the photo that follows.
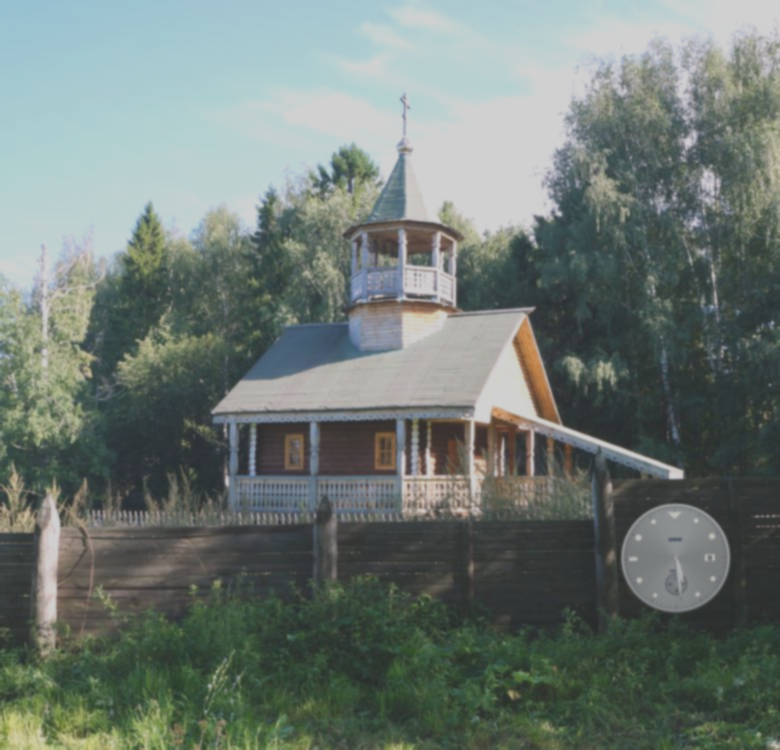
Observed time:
h=5 m=29
